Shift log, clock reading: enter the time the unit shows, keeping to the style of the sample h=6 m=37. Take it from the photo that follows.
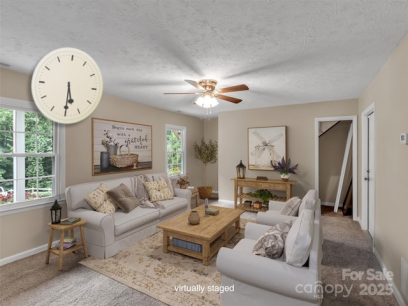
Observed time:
h=5 m=30
